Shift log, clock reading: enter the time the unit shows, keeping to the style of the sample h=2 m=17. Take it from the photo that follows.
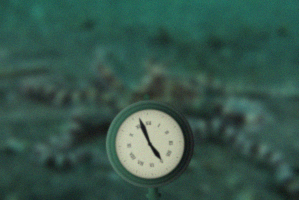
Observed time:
h=4 m=57
